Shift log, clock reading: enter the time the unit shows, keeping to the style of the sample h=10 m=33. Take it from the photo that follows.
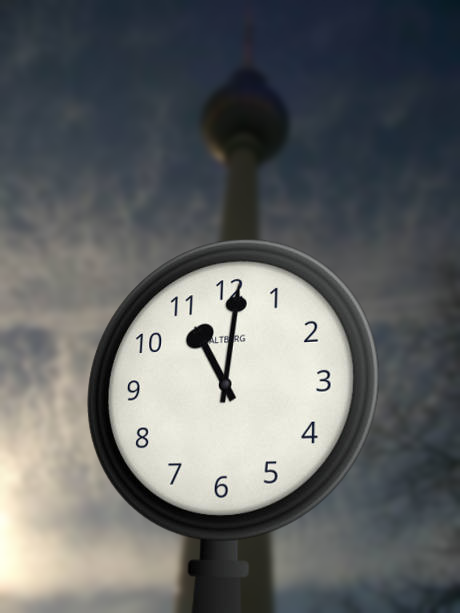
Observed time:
h=11 m=1
